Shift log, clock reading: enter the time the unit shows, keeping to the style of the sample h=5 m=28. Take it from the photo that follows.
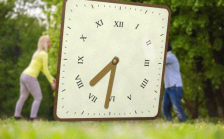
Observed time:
h=7 m=31
